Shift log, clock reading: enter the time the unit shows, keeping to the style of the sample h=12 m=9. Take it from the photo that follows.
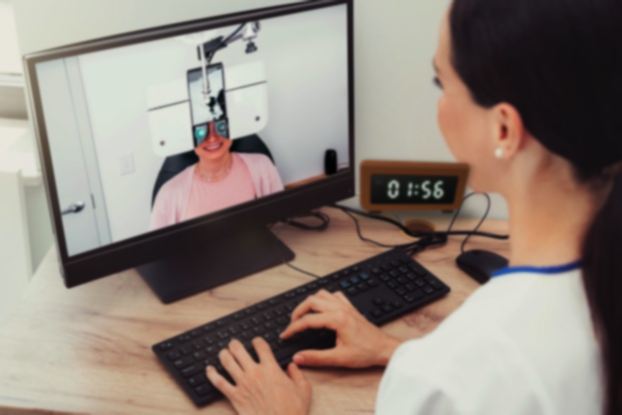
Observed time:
h=1 m=56
